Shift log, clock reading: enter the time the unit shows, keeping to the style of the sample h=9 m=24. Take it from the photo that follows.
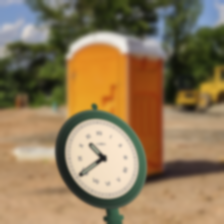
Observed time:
h=10 m=40
